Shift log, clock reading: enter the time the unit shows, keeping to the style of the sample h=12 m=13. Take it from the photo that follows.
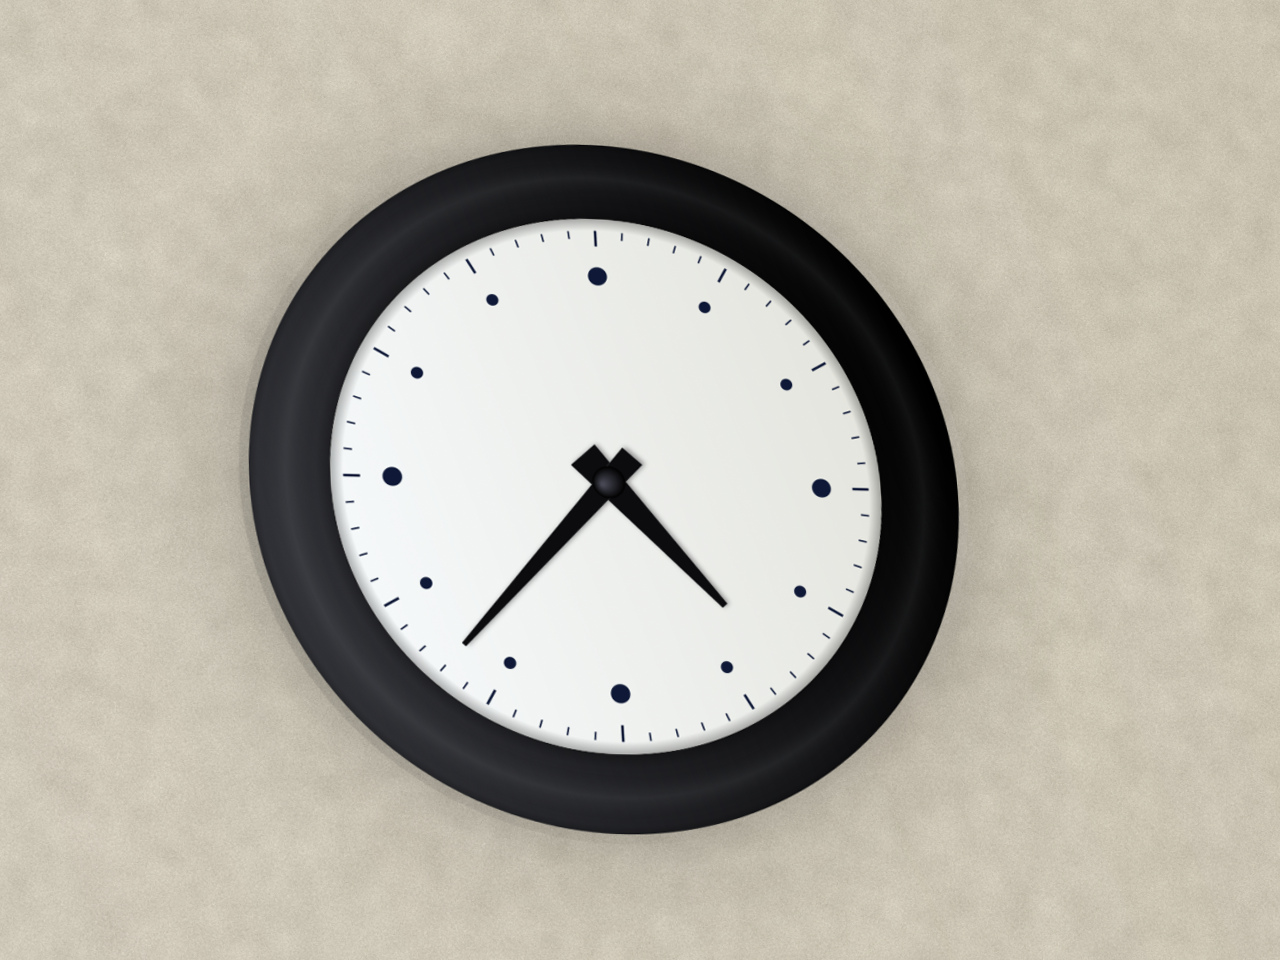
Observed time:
h=4 m=37
